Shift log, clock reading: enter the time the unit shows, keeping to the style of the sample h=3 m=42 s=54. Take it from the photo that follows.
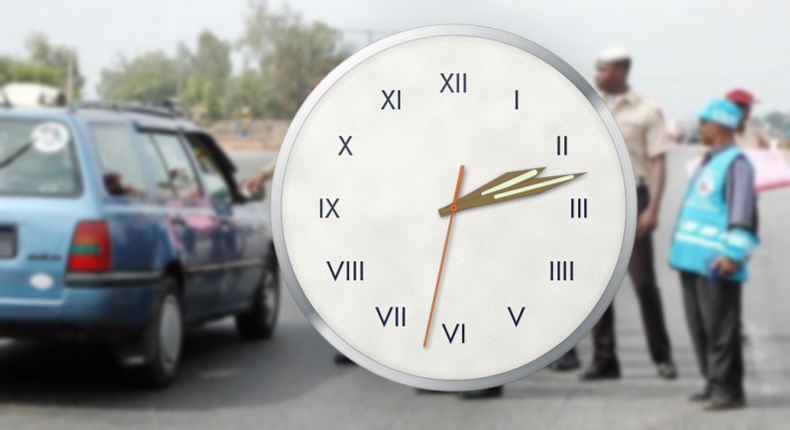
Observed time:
h=2 m=12 s=32
